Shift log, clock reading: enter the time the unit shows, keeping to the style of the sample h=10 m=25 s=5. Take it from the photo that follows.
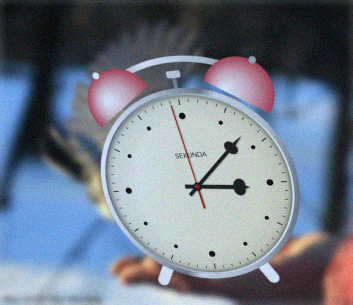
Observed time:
h=3 m=7 s=59
